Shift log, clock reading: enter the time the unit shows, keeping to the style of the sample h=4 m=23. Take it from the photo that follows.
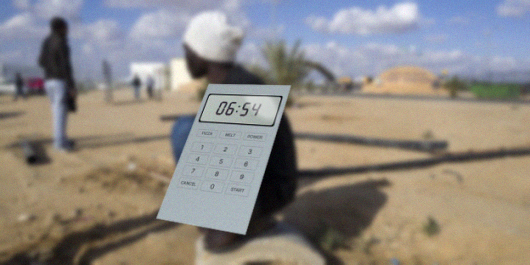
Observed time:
h=6 m=54
